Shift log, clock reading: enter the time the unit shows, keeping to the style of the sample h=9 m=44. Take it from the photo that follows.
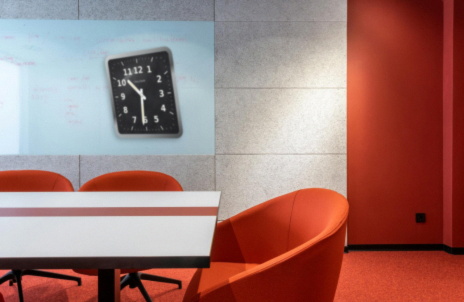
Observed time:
h=10 m=31
